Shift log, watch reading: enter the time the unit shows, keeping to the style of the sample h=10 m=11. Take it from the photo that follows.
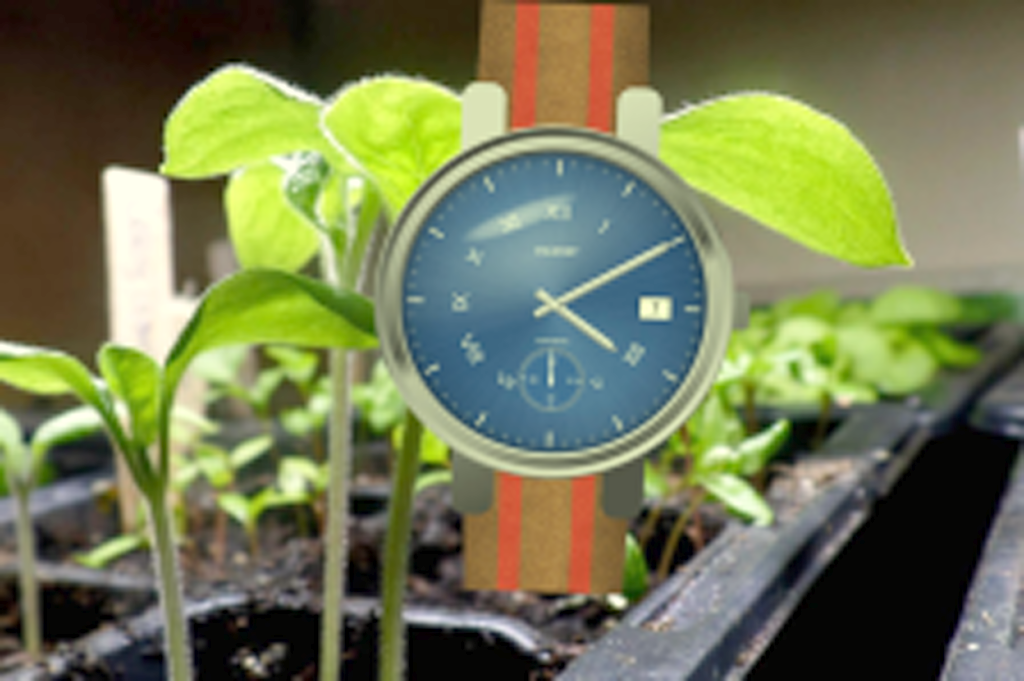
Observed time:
h=4 m=10
